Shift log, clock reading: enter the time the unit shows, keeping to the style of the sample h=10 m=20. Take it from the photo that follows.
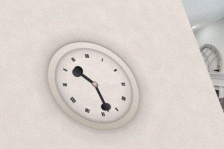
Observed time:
h=10 m=28
